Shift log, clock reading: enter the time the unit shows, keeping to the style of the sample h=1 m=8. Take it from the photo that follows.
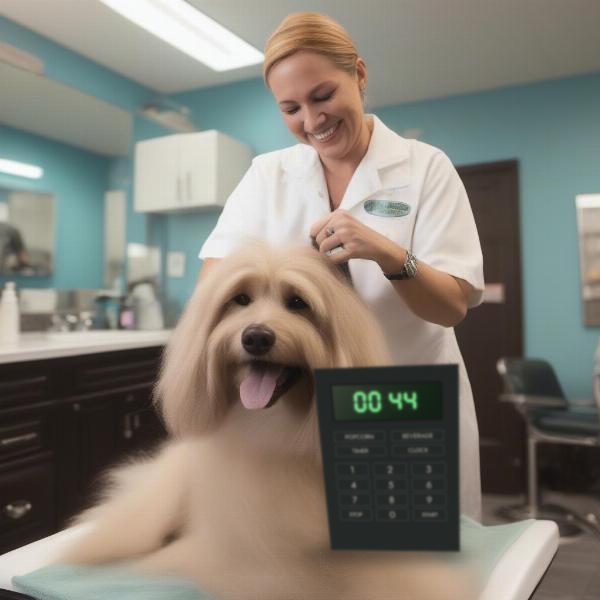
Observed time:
h=0 m=44
